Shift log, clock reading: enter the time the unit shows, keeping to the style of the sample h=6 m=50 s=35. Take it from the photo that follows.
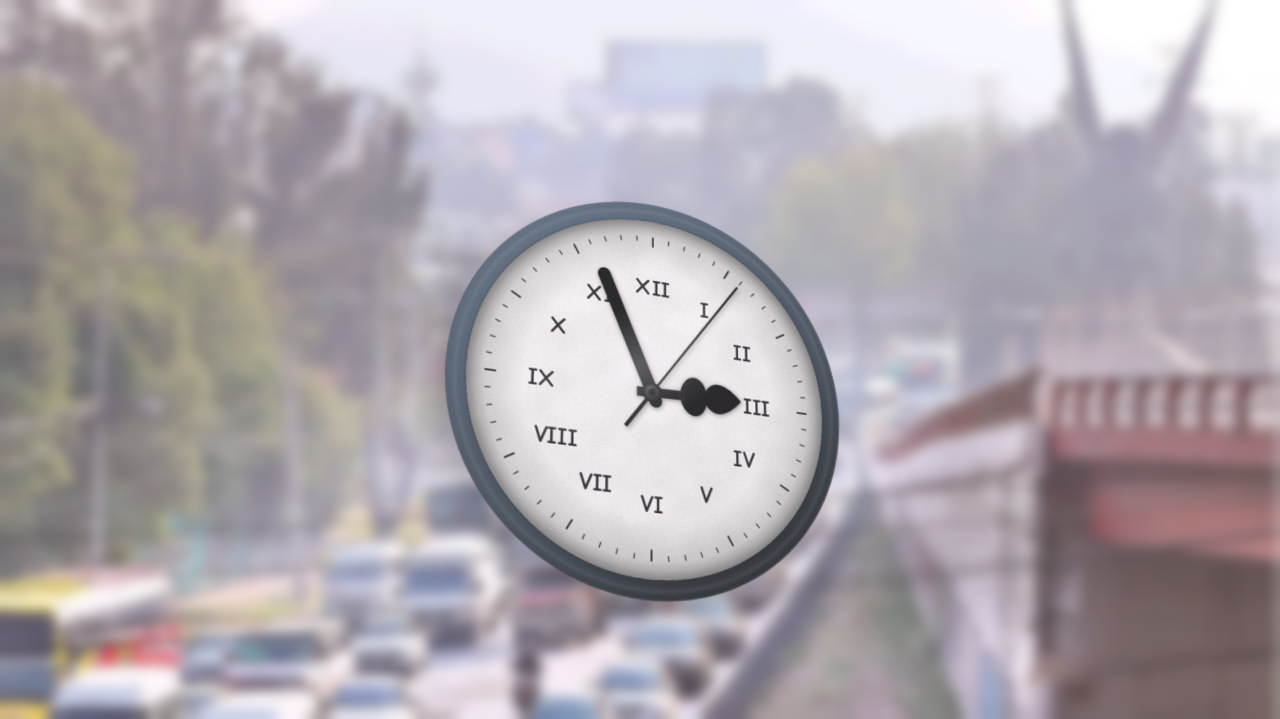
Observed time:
h=2 m=56 s=6
